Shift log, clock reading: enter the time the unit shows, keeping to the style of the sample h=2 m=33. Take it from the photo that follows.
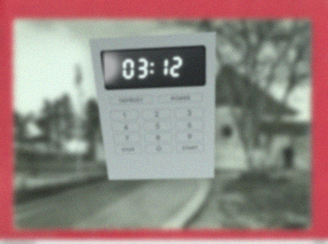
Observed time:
h=3 m=12
